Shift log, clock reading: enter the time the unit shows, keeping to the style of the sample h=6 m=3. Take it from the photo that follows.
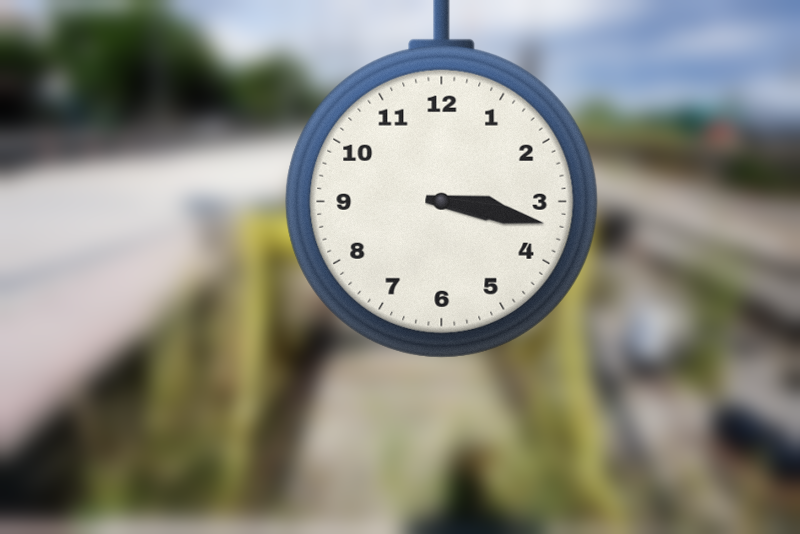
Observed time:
h=3 m=17
